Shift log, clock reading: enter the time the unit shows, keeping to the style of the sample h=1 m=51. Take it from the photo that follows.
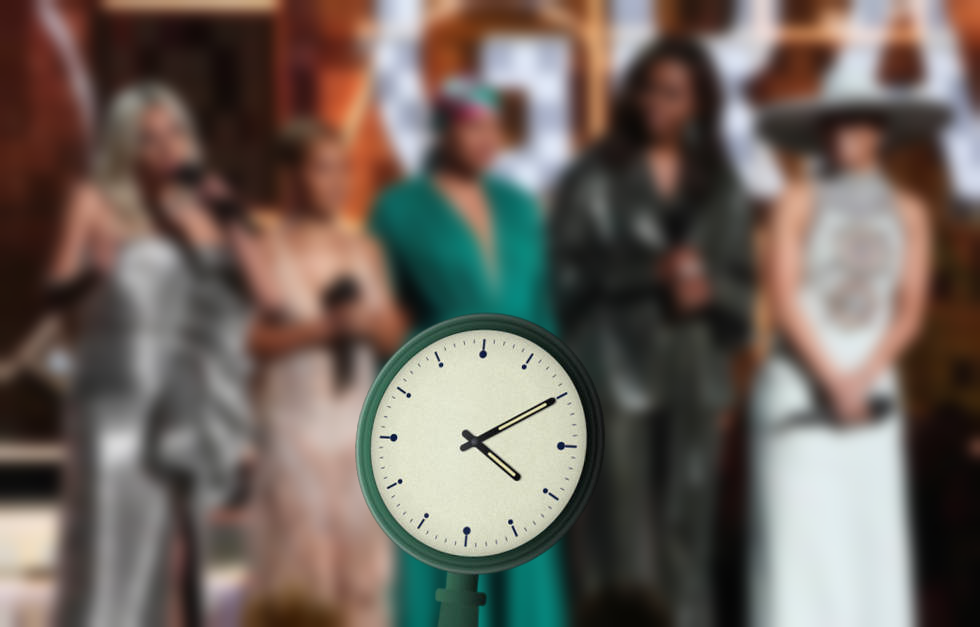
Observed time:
h=4 m=10
